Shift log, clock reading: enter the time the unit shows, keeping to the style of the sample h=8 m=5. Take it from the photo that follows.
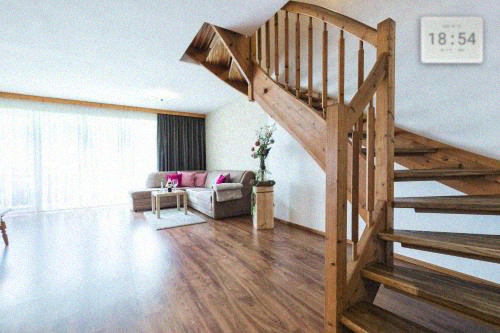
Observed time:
h=18 m=54
